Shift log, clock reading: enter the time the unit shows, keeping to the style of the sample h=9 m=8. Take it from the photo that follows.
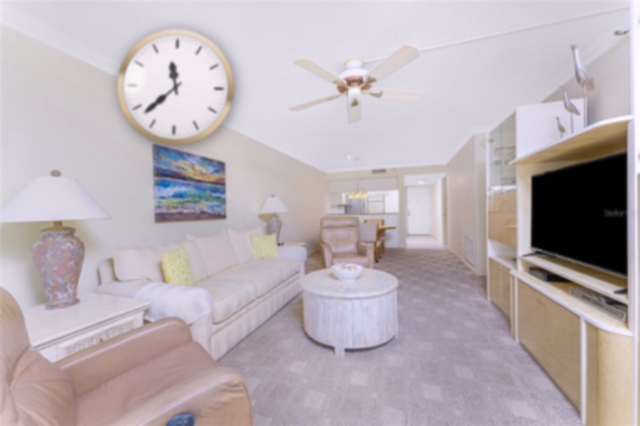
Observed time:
h=11 m=38
